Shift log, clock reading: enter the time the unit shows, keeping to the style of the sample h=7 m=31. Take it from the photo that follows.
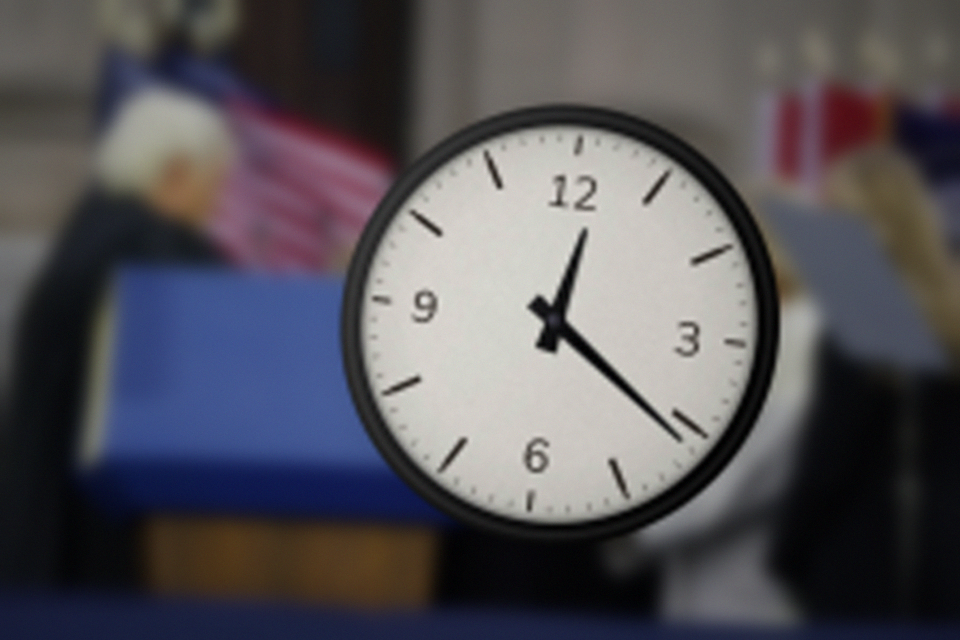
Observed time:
h=12 m=21
